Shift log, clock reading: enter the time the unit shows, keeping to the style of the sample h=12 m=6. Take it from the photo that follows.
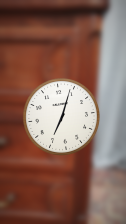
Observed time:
h=7 m=4
